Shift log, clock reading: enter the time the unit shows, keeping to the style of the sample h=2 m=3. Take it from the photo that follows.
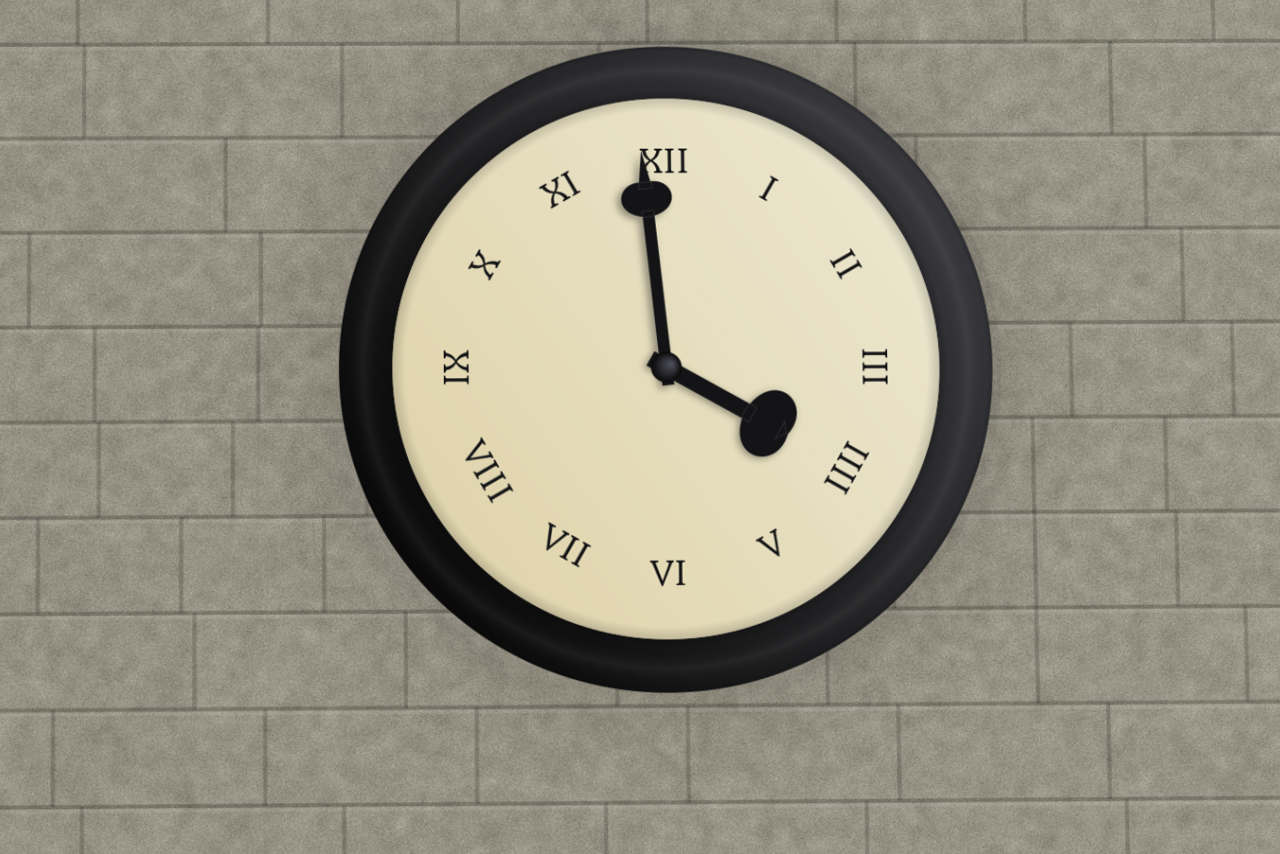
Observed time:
h=3 m=59
